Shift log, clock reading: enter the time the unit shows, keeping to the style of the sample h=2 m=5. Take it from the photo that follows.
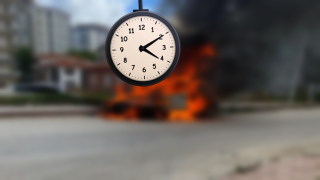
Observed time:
h=4 m=10
